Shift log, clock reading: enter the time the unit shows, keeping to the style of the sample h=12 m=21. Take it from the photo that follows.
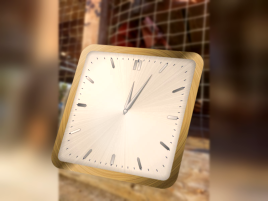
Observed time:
h=12 m=4
